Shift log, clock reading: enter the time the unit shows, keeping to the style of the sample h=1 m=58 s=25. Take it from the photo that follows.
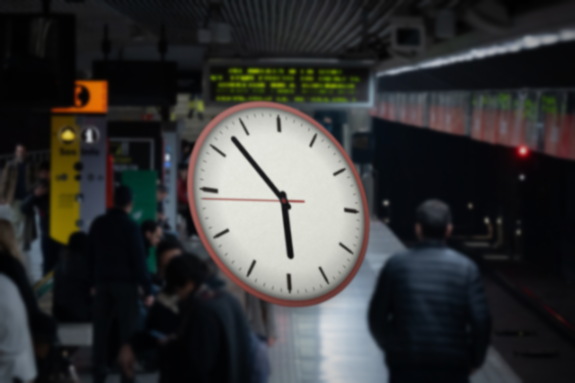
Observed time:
h=5 m=52 s=44
